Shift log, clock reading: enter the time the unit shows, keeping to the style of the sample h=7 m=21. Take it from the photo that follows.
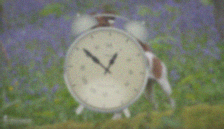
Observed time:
h=12 m=51
